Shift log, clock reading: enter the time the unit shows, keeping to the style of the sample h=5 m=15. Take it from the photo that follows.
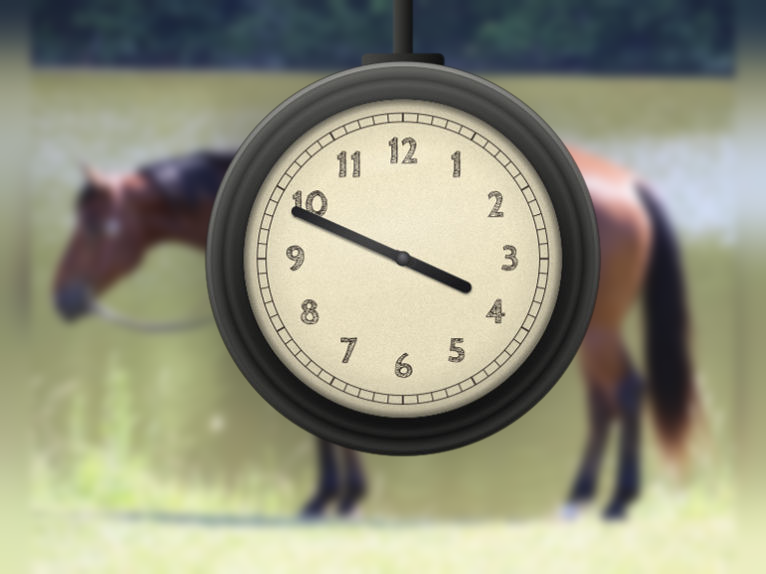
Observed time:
h=3 m=49
